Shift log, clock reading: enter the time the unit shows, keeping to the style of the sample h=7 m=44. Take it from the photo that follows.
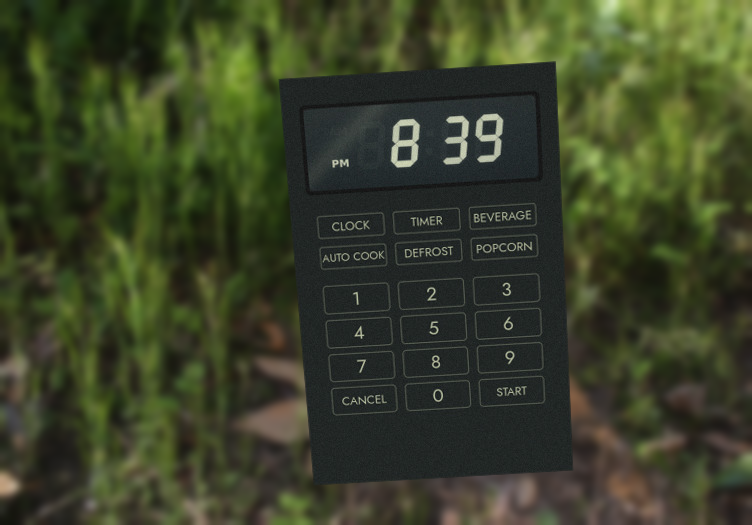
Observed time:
h=8 m=39
